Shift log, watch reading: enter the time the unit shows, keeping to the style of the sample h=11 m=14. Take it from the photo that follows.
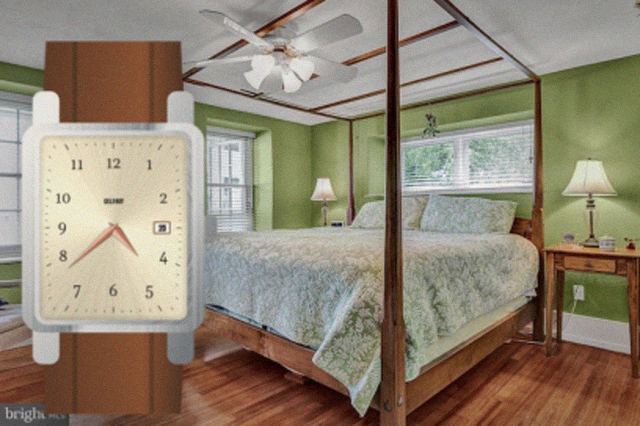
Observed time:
h=4 m=38
